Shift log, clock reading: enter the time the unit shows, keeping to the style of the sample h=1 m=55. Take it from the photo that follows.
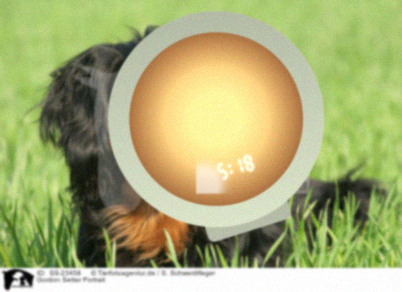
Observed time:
h=5 m=18
